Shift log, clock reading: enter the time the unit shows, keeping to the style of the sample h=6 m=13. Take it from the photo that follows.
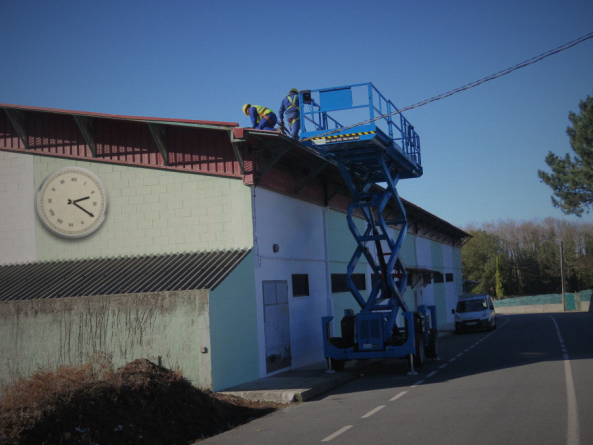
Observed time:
h=2 m=20
